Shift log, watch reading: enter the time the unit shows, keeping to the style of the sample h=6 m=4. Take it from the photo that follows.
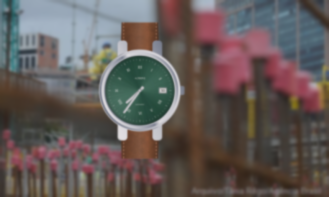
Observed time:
h=7 m=36
